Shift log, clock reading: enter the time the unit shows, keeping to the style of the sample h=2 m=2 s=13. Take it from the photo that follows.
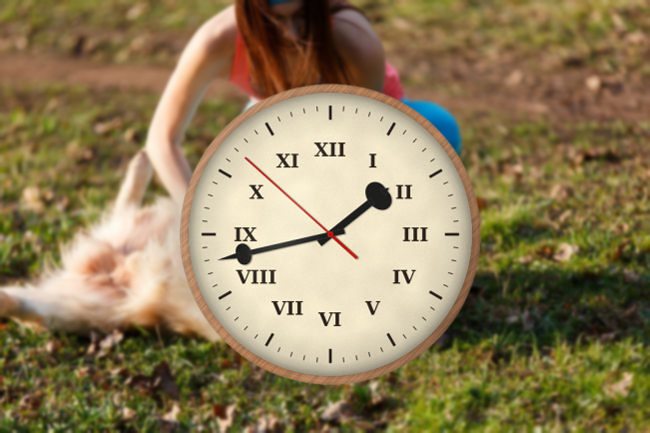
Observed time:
h=1 m=42 s=52
